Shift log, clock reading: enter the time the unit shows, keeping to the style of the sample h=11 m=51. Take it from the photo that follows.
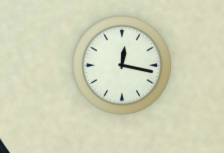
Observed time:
h=12 m=17
